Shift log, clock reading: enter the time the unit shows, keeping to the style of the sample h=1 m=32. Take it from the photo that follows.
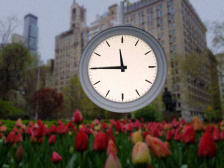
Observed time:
h=11 m=45
